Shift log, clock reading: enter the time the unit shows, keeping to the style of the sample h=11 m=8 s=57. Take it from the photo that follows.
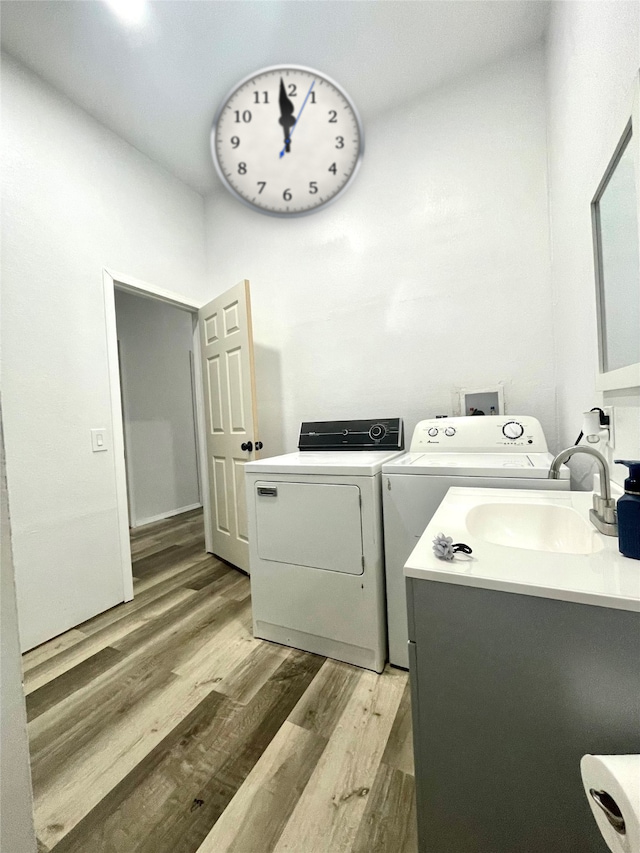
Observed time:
h=11 m=59 s=4
